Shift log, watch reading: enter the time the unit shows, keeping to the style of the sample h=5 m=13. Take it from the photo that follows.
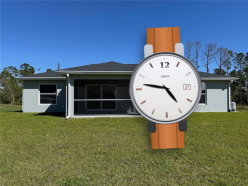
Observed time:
h=4 m=47
